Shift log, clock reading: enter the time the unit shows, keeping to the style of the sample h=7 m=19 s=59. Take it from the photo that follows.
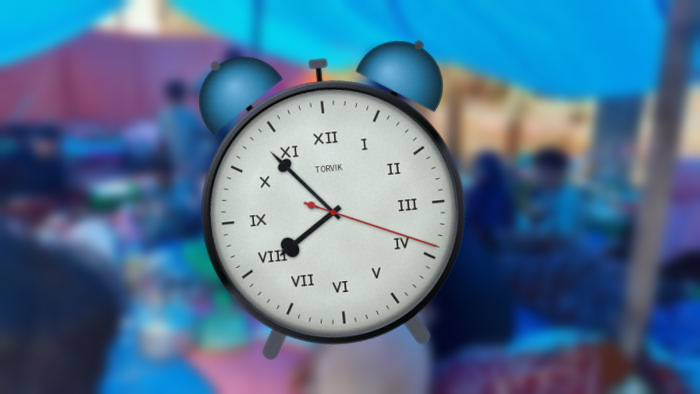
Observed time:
h=7 m=53 s=19
